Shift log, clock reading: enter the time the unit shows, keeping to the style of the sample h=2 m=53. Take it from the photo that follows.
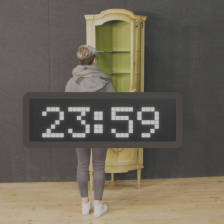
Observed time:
h=23 m=59
